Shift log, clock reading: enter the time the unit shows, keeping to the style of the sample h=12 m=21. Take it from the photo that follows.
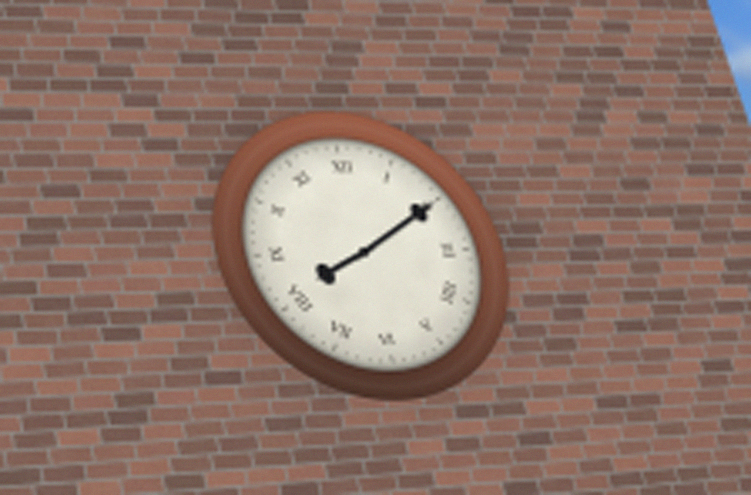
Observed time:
h=8 m=10
